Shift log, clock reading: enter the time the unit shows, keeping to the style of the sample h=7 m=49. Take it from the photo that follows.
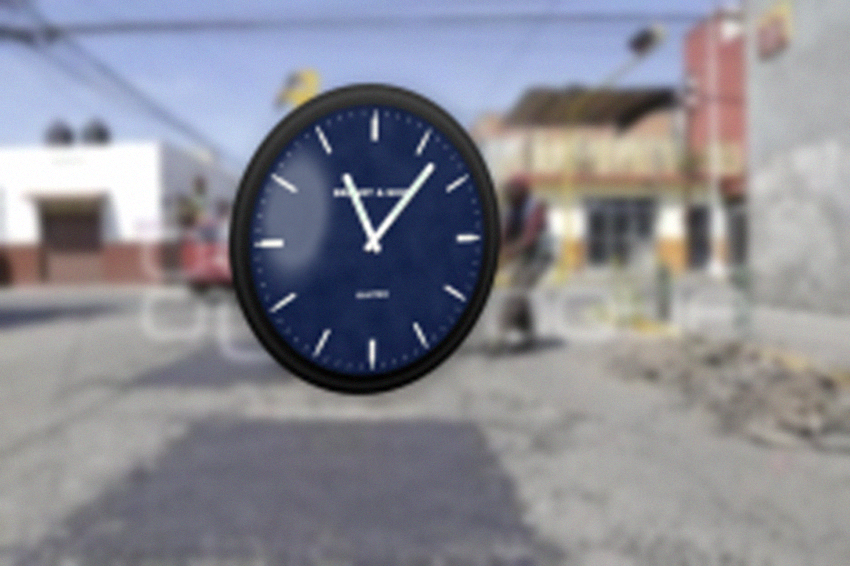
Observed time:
h=11 m=7
